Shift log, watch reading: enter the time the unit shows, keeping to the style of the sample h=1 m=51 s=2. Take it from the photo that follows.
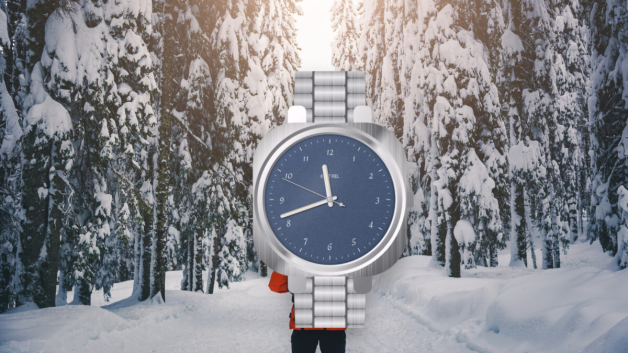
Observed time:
h=11 m=41 s=49
